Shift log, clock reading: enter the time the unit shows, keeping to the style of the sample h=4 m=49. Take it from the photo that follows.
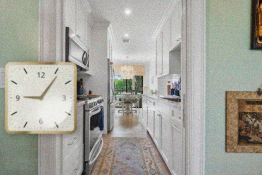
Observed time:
h=9 m=6
